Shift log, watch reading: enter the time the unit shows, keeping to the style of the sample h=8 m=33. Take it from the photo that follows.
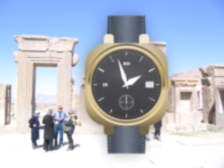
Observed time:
h=1 m=57
